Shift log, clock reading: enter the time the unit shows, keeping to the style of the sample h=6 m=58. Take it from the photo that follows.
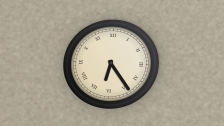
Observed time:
h=6 m=24
